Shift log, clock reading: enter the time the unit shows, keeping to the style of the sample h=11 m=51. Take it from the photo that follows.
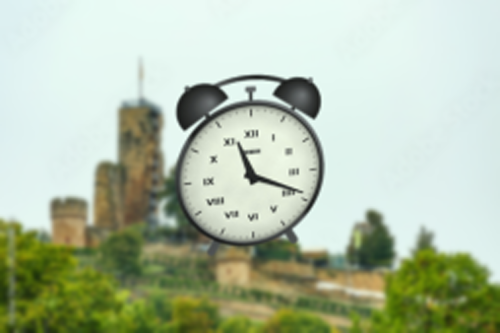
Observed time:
h=11 m=19
